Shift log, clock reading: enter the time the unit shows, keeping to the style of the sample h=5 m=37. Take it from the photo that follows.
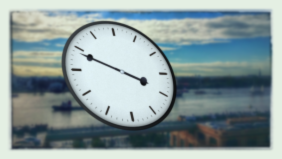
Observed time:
h=3 m=49
